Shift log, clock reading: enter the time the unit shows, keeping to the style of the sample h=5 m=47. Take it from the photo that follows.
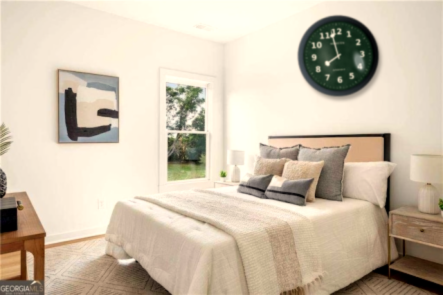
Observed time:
h=7 m=58
